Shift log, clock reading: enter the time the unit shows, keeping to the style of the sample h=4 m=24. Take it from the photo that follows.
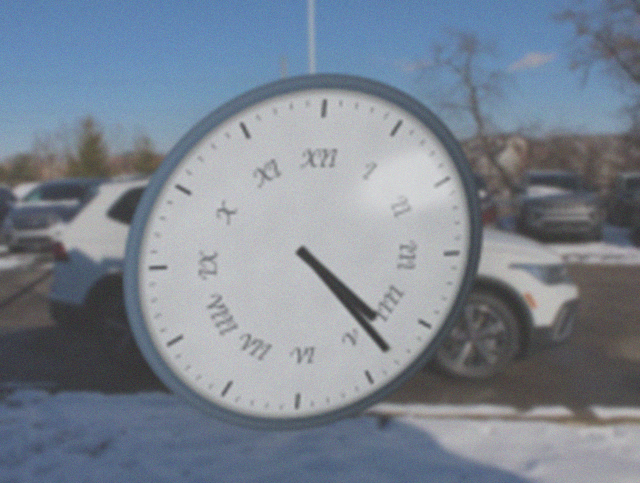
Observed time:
h=4 m=23
